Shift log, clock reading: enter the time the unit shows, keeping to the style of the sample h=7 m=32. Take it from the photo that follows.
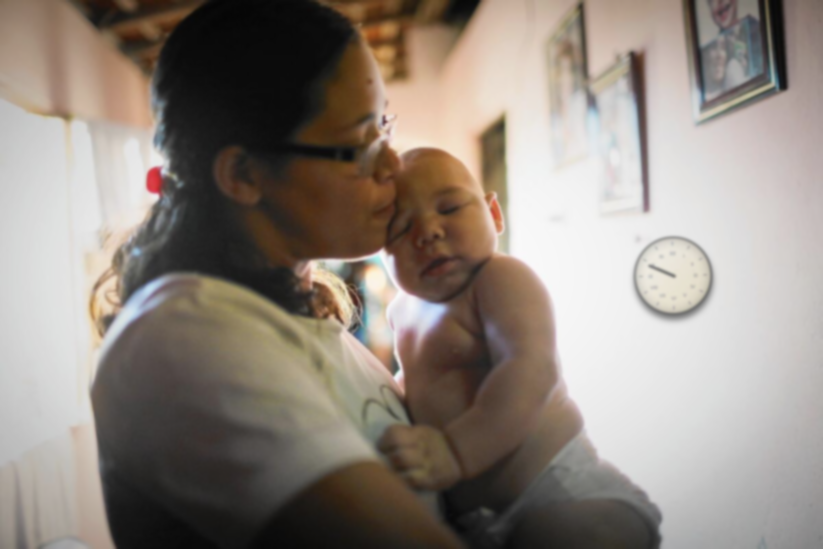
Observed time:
h=9 m=49
